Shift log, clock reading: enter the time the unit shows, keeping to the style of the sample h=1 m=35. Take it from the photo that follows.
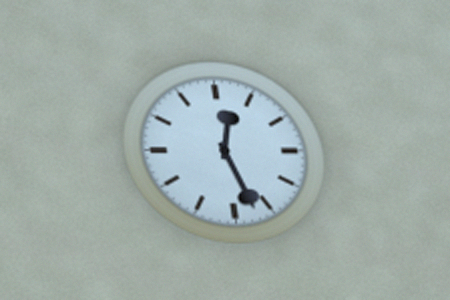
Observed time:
h=12 m=27
